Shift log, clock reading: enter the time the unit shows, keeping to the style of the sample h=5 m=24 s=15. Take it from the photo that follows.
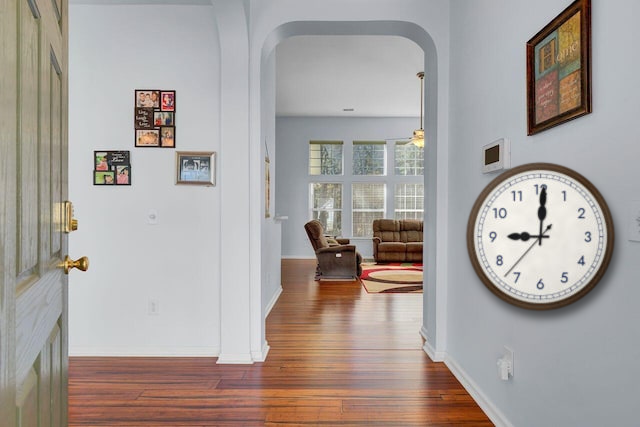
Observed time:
h=9 m=0 s=37
